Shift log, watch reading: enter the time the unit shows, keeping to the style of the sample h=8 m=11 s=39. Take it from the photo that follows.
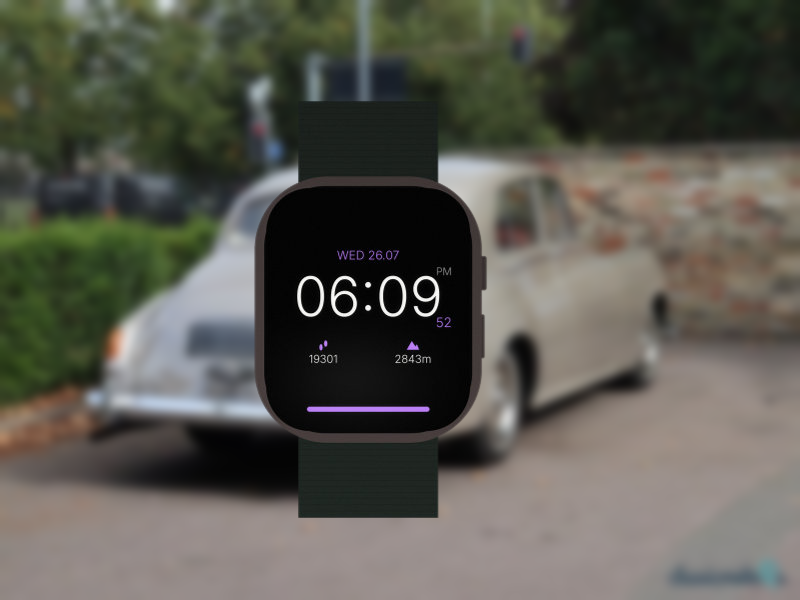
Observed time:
h=6 m=9 s=52
